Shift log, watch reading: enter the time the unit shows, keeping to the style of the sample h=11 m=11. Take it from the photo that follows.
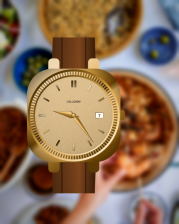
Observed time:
h=9 m=24
